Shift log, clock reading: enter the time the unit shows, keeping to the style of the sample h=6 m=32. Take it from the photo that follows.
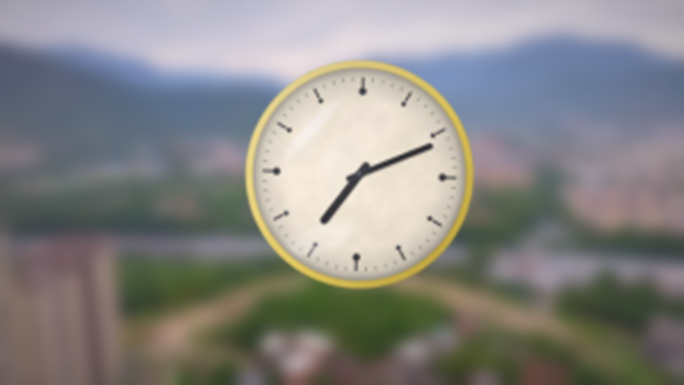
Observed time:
h=7 m=11
